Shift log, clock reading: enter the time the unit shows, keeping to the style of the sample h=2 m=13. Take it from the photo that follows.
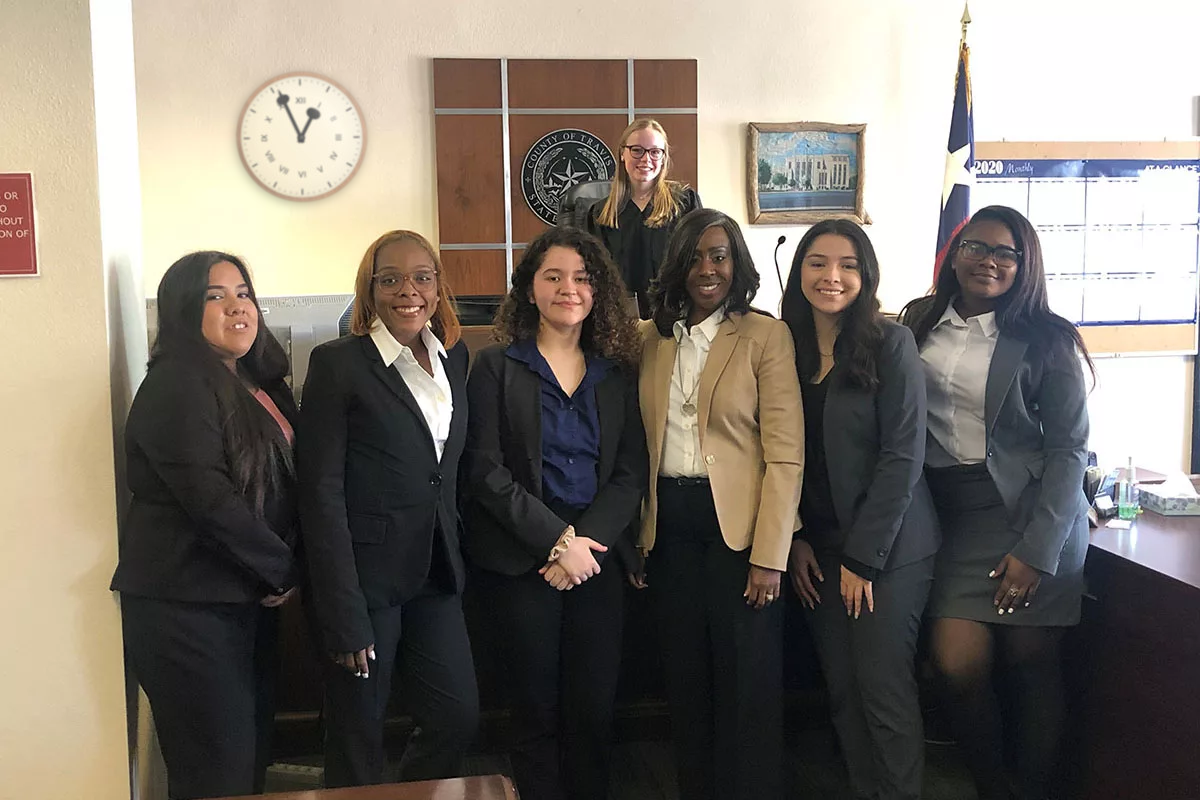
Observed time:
h=12 m=56
